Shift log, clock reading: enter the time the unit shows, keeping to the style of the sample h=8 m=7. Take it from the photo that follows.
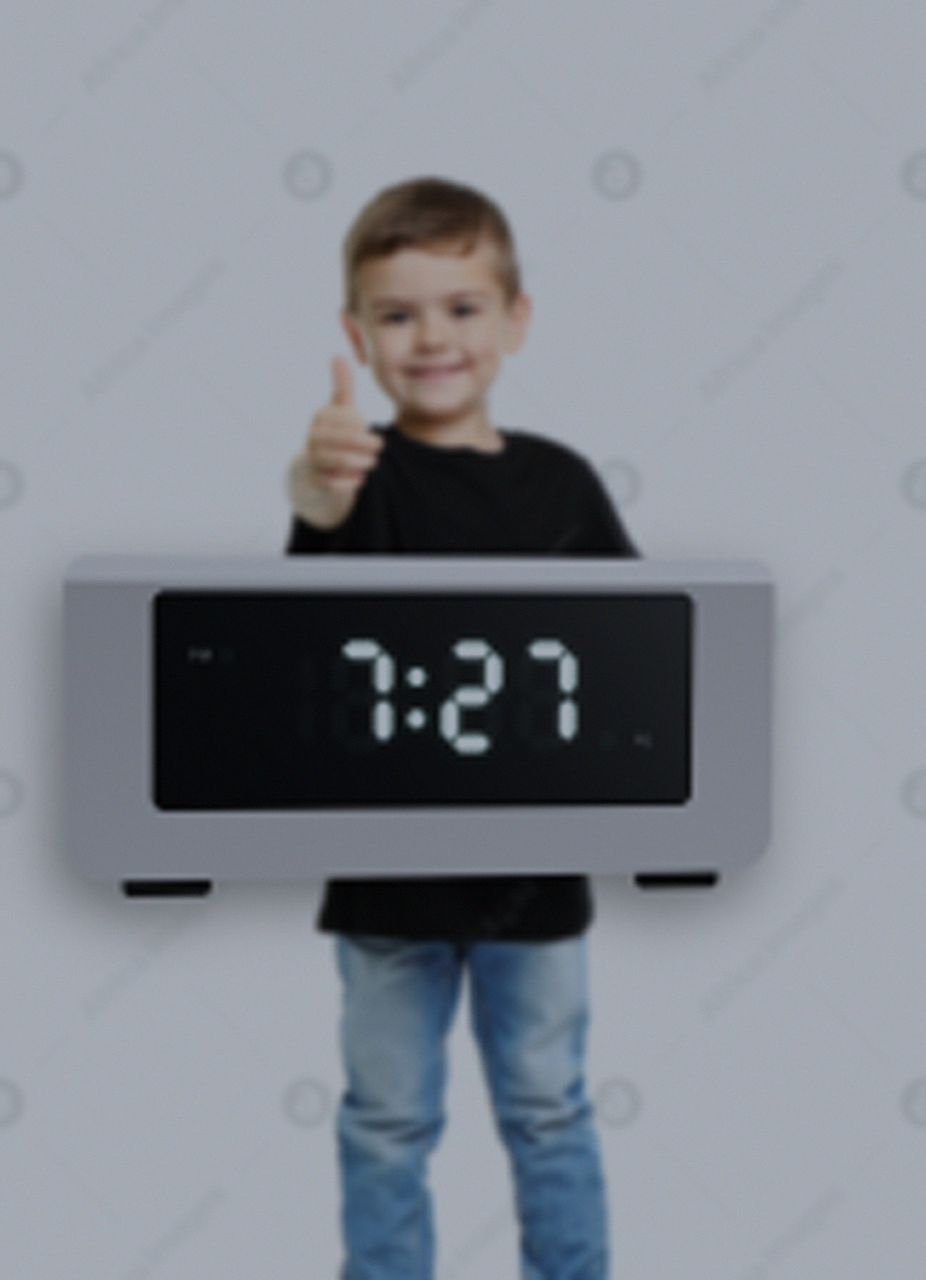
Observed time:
h=7 m=27
